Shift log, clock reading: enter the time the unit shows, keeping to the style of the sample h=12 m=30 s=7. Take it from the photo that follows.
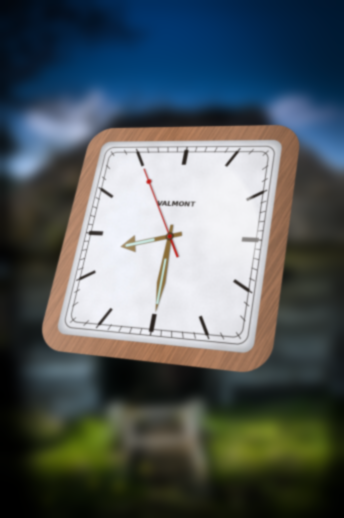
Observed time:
h=8 m=29 s=55
